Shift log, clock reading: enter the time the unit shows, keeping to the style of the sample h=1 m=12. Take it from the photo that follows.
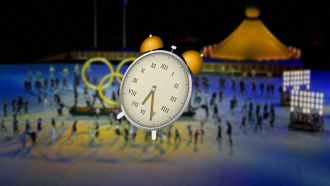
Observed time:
h=6 m=26
